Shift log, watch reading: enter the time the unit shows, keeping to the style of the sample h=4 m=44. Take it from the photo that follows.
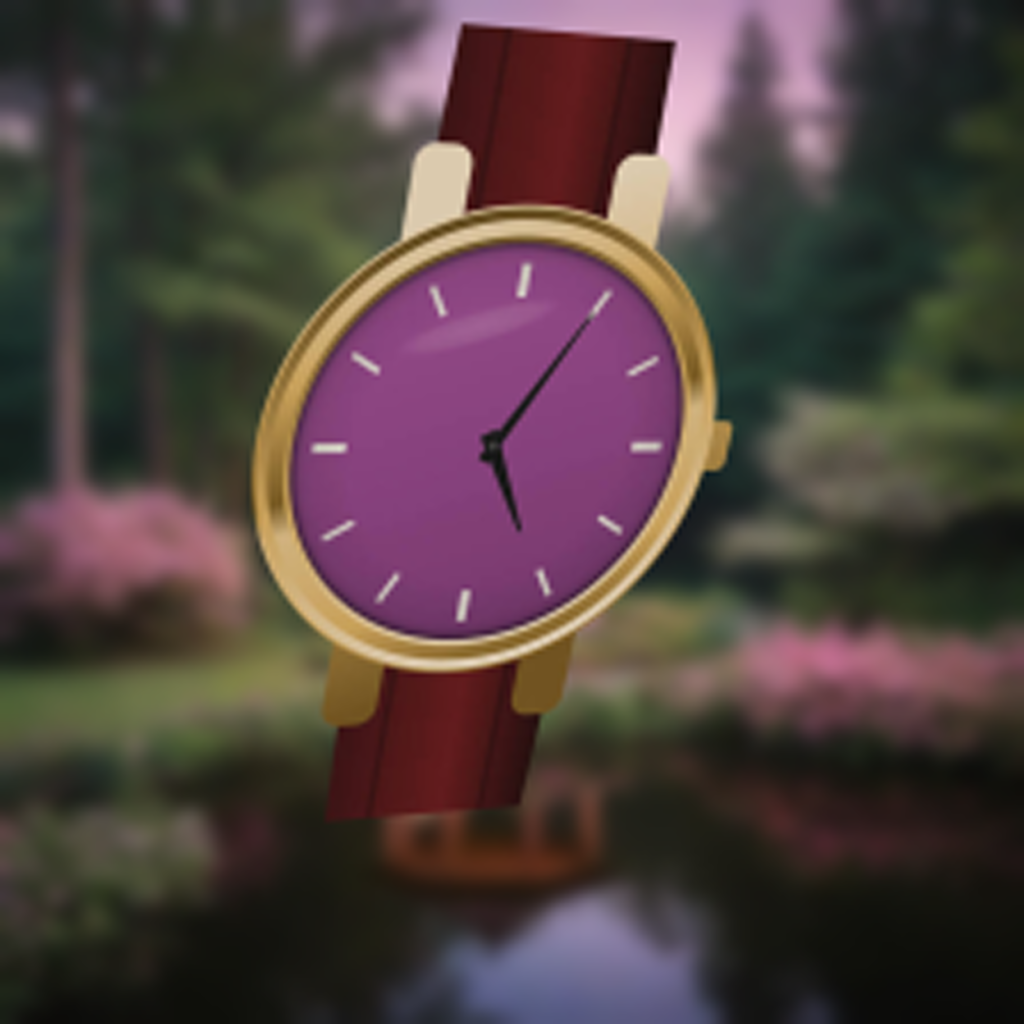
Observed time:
h=5 m=5
